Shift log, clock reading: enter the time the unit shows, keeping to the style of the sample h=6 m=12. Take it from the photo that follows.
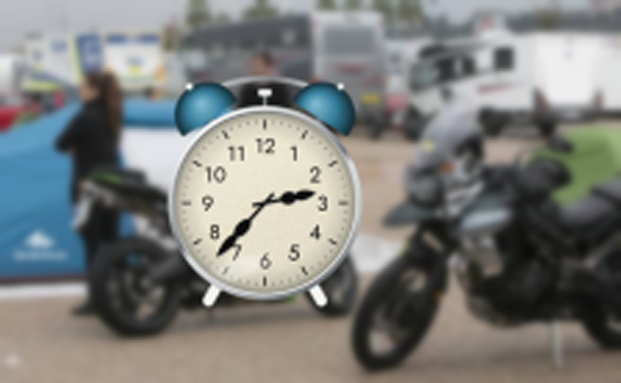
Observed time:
h=2 m=37
